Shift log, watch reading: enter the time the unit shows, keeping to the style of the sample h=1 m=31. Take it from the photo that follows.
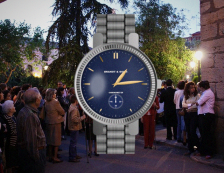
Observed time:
h=1 m=14
